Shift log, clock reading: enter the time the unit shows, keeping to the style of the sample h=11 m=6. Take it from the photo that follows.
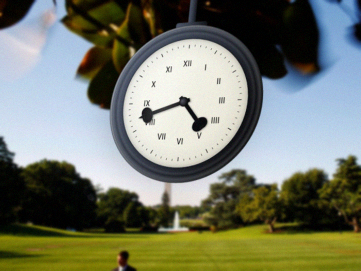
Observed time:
h=4 m=42
